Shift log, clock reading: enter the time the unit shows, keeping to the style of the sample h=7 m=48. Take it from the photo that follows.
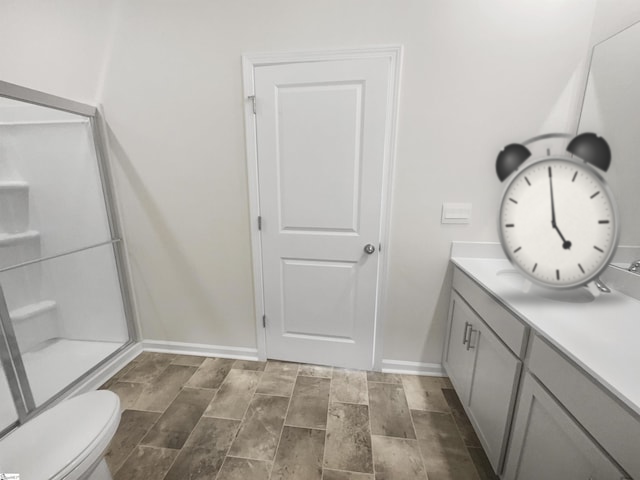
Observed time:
h=5 m=0
